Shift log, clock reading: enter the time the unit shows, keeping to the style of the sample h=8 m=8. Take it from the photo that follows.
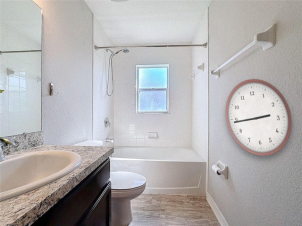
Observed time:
h=2 m=44
